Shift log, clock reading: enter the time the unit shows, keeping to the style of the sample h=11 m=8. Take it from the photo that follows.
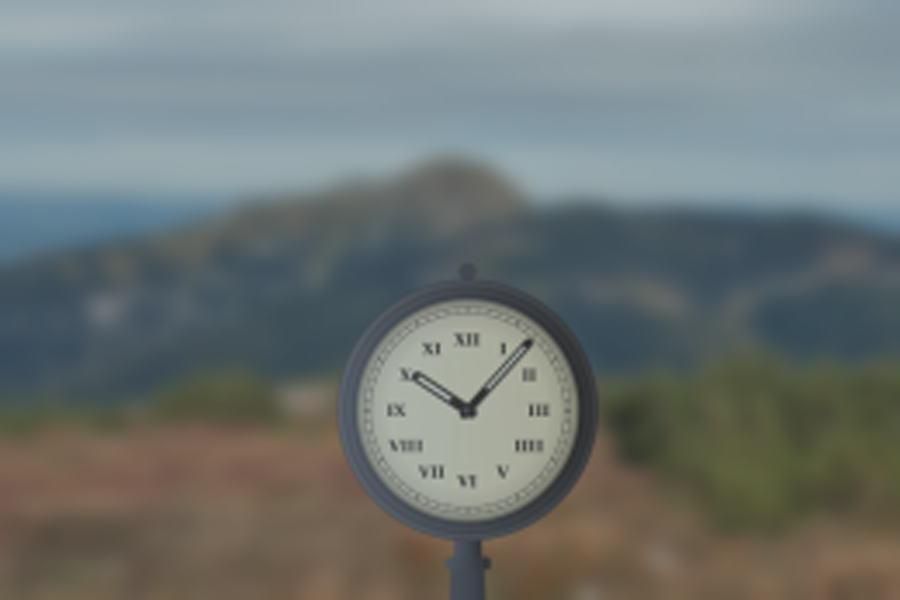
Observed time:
h=10 m=7
